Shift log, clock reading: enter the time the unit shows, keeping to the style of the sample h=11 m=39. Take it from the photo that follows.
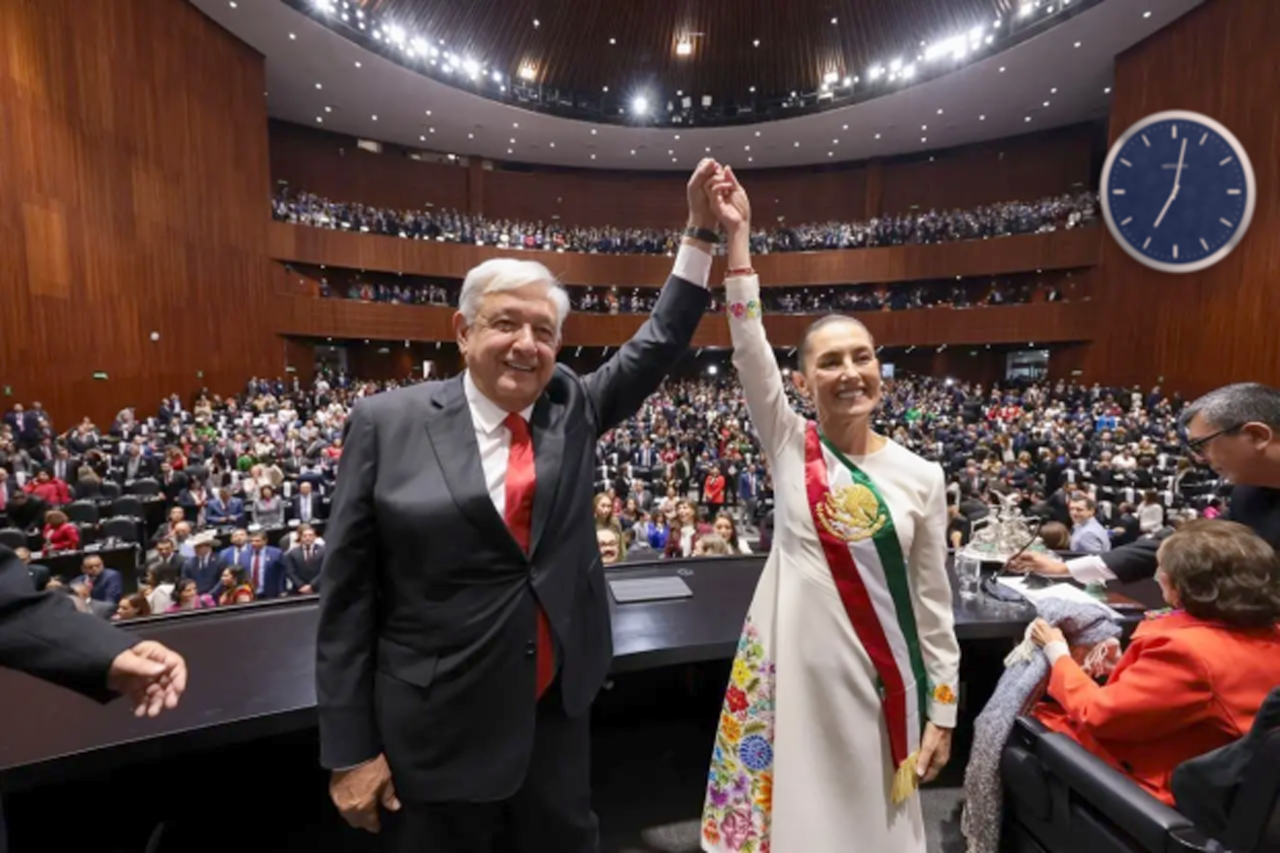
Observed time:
h=7 m=2
